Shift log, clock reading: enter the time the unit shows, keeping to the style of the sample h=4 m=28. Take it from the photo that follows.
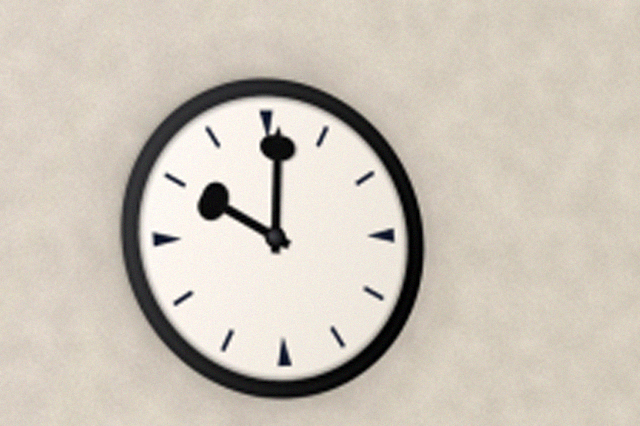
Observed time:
h=10 m=1
